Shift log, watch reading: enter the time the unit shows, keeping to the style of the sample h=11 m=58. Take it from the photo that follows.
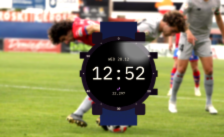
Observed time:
h=12 m=52
